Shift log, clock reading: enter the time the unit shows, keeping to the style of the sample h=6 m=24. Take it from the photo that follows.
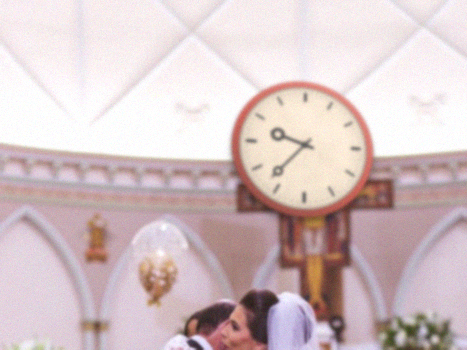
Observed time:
h=9 m=37
